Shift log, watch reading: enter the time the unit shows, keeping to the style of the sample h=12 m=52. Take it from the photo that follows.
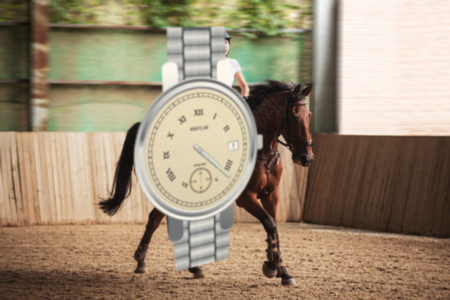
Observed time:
h=4 m=22
